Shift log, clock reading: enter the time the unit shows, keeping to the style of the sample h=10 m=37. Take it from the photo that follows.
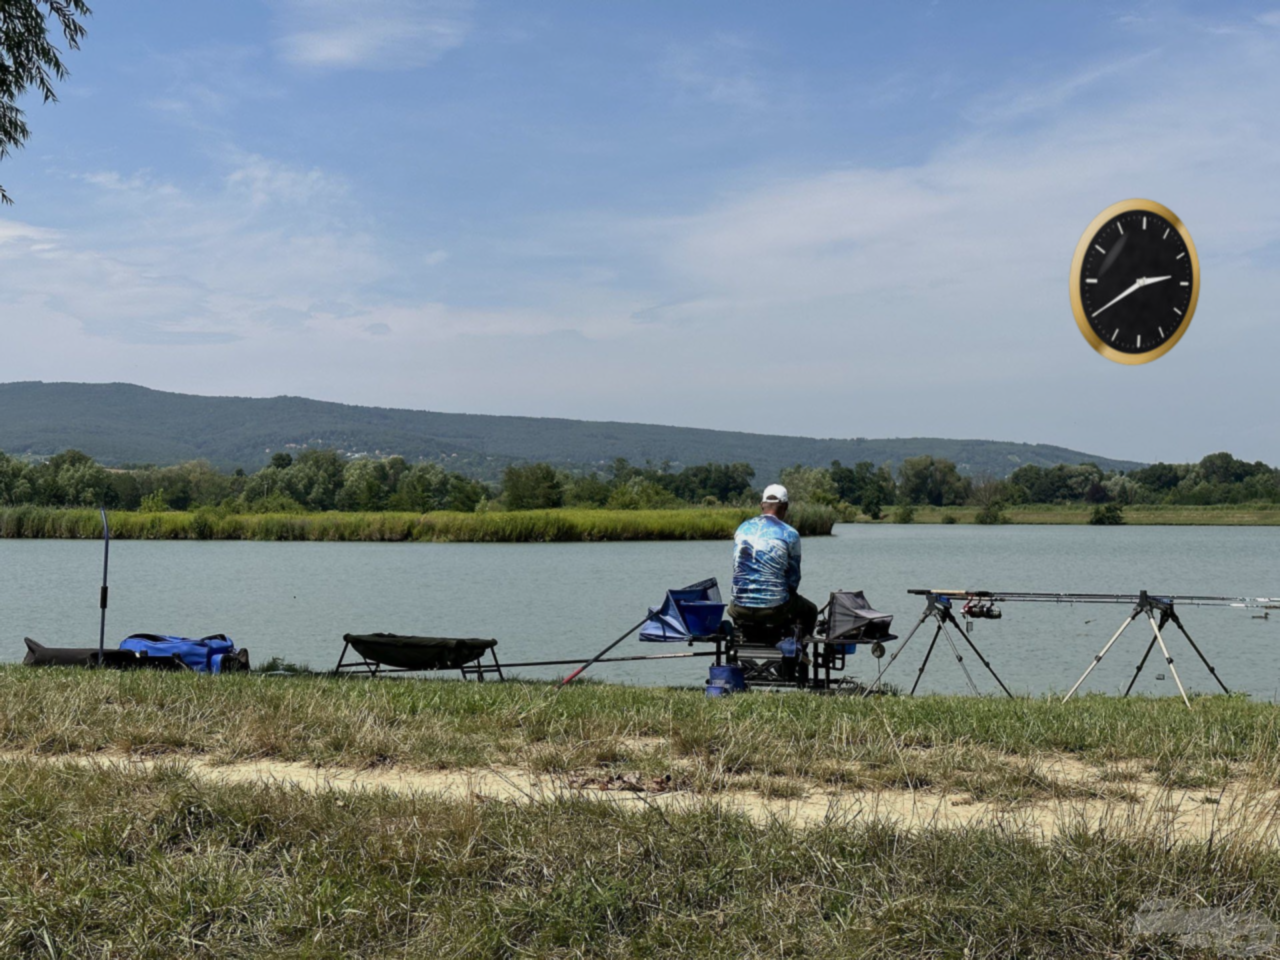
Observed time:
h=2 m=40
